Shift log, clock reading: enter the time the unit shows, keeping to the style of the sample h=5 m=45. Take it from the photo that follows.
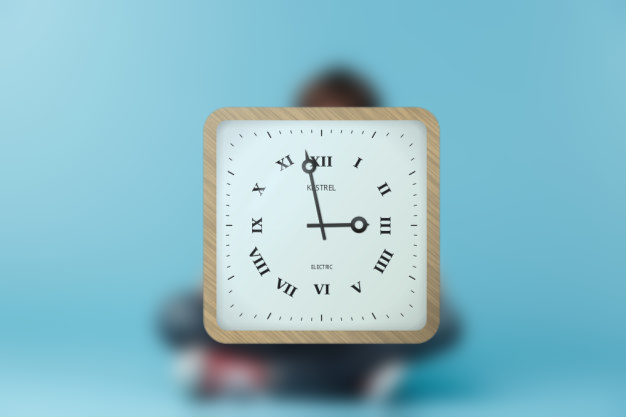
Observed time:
h=2 m=58
